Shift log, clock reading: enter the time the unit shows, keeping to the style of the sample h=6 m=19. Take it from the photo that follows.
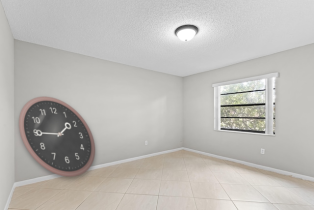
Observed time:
h=1 m=45
